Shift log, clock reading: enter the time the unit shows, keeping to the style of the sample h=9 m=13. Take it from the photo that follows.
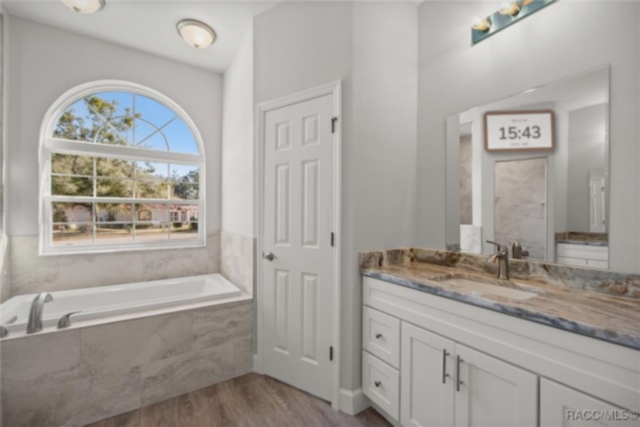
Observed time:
h=15 m=43
